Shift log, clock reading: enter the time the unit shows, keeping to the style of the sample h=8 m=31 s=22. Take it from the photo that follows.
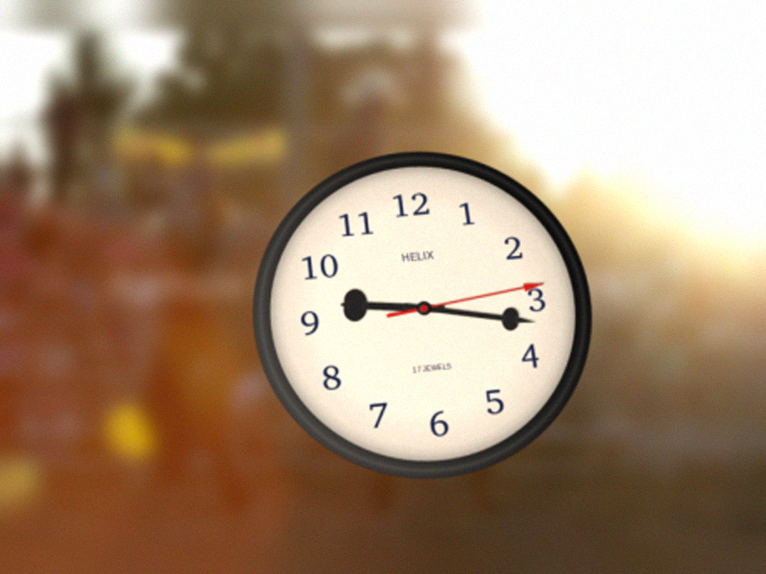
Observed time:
h=9 m=17 s=14
